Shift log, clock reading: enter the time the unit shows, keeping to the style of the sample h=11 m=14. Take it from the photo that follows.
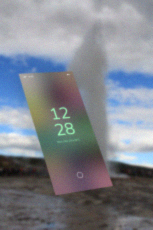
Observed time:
h=12 m=28
